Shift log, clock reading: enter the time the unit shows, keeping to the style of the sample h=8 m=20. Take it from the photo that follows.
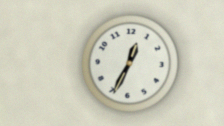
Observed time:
h=12 m=34
